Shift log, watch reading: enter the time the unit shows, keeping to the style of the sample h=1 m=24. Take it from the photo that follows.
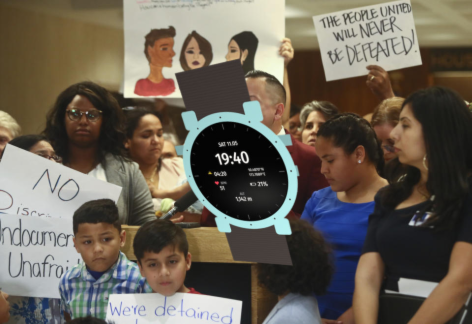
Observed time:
h=19 m=40
